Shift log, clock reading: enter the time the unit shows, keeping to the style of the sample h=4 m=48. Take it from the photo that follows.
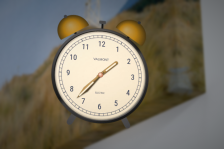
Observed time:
h=1 m=37
